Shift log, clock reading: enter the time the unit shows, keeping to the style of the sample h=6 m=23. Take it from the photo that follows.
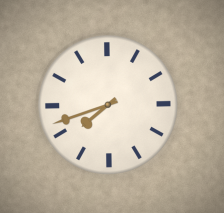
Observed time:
h=7 m=42
